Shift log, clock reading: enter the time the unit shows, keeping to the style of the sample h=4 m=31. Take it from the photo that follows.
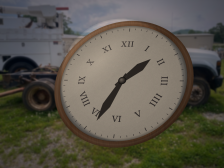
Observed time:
h=1 m=34
